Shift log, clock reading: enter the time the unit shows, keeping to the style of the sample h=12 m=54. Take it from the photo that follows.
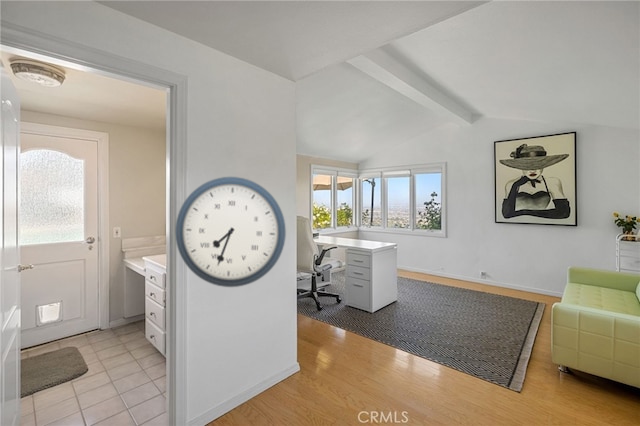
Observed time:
h=7 m=33
